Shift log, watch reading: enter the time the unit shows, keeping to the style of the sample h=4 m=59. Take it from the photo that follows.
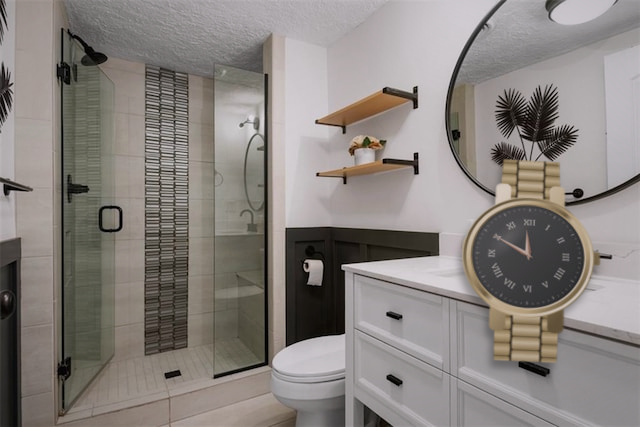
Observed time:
h=11 m=50
